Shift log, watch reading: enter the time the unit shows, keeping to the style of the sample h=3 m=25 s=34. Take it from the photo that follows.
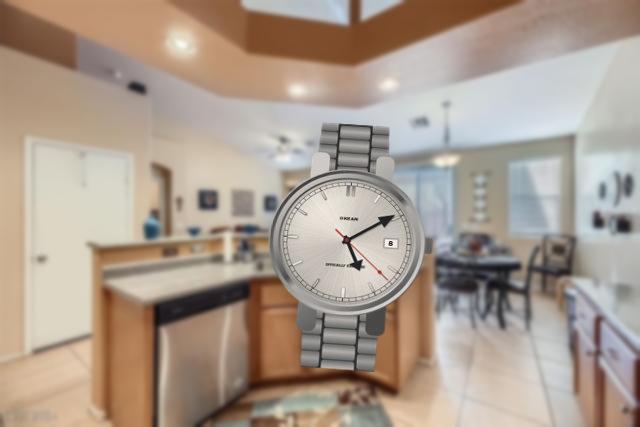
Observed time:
h=5 m=9 s=22
